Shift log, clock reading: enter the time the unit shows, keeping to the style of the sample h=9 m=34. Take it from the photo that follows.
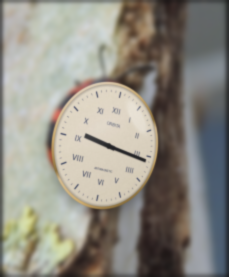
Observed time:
h=9 m=16
